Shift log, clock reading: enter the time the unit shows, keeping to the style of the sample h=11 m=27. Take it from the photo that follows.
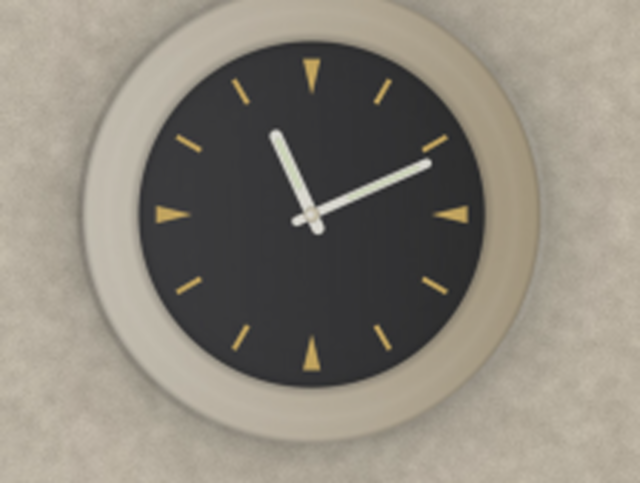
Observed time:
h=11 m=11
